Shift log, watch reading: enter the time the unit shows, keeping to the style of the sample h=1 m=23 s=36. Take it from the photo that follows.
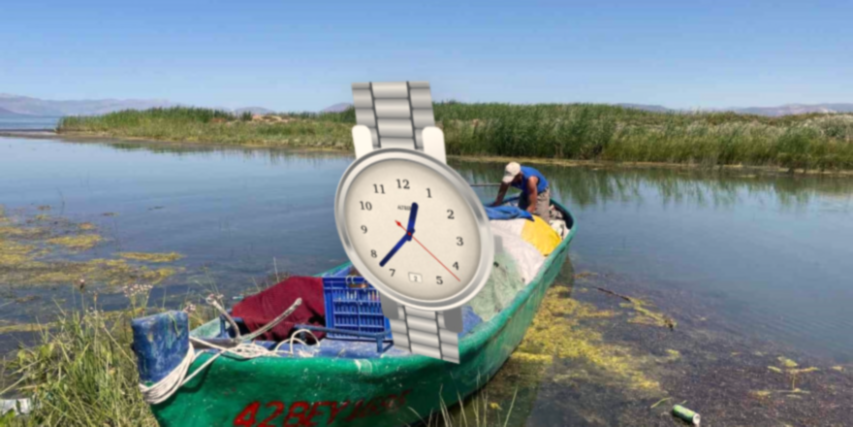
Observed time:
h=12 m=37 s=22
